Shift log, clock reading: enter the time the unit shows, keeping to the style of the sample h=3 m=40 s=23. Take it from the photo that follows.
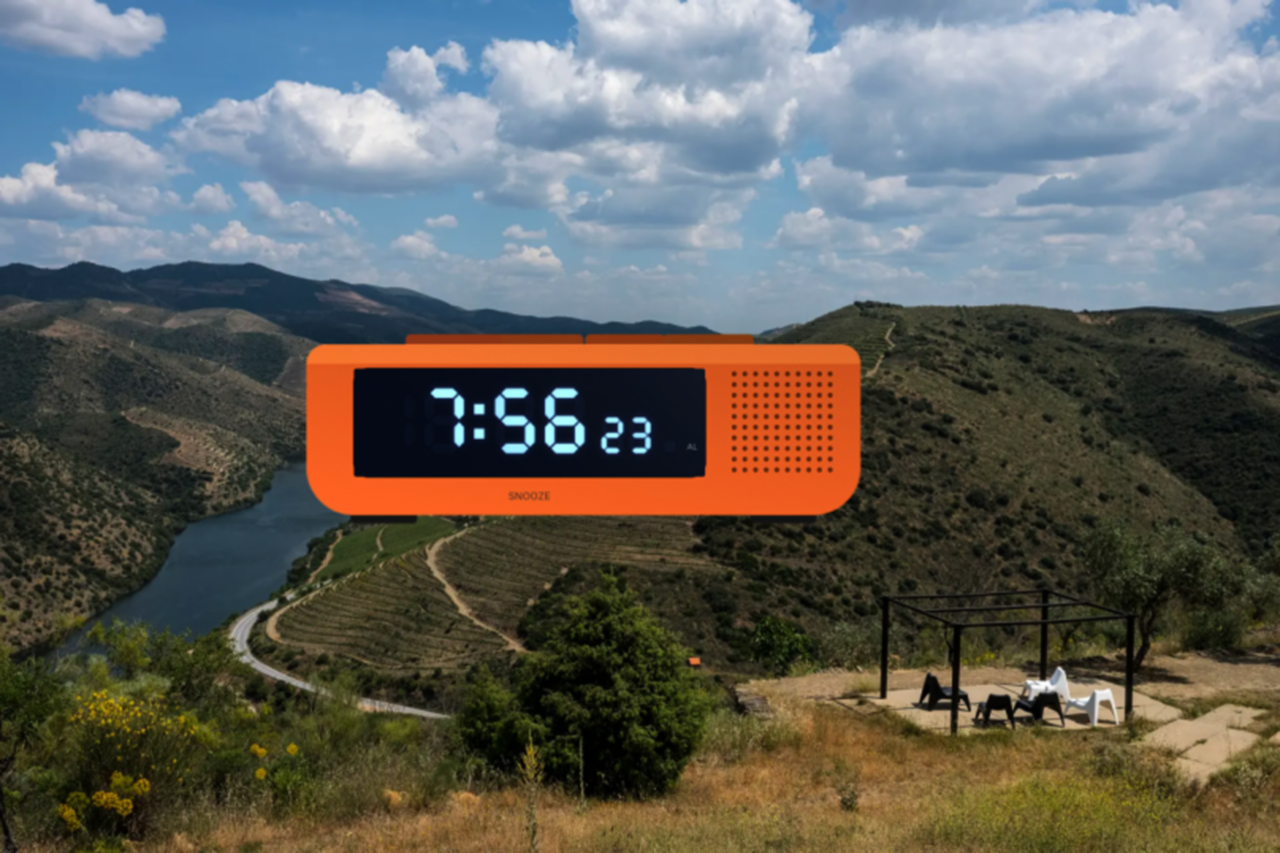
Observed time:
h=7 m=56 s=23
